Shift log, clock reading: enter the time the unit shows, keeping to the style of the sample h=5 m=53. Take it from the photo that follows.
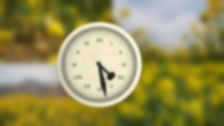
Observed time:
h=4 m=28
